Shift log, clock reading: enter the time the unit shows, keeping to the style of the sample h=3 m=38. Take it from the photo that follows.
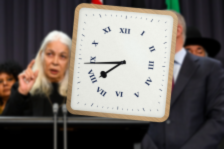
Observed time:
h=7 m=44
